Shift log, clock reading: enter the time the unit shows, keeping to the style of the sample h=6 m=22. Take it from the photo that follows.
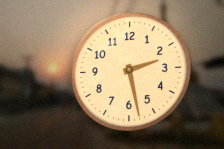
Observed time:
h=2 m=28
